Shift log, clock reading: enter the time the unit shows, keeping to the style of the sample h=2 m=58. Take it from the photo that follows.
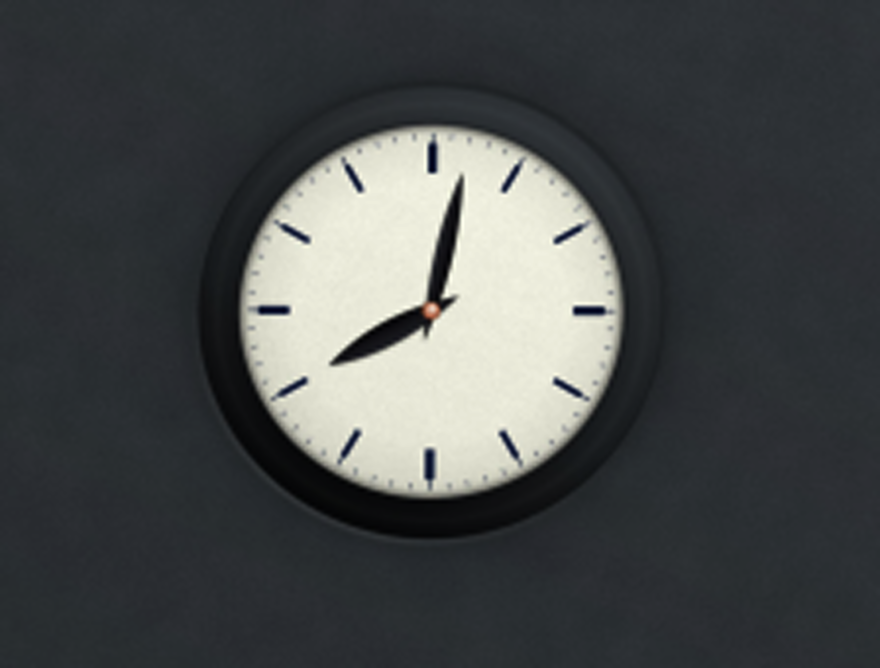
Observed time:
h=8 m=2
